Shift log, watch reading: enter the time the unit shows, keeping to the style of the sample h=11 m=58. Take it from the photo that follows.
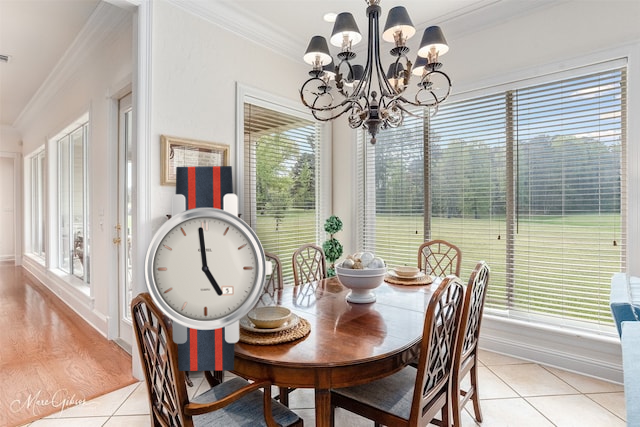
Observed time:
h=4 m=59
